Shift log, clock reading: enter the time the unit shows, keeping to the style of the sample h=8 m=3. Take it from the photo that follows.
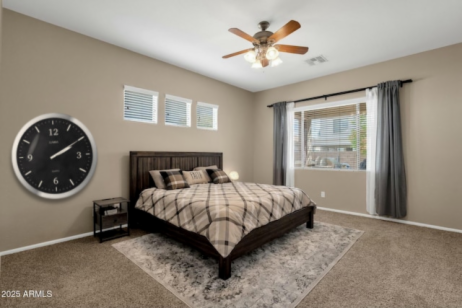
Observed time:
h=2 m=10
